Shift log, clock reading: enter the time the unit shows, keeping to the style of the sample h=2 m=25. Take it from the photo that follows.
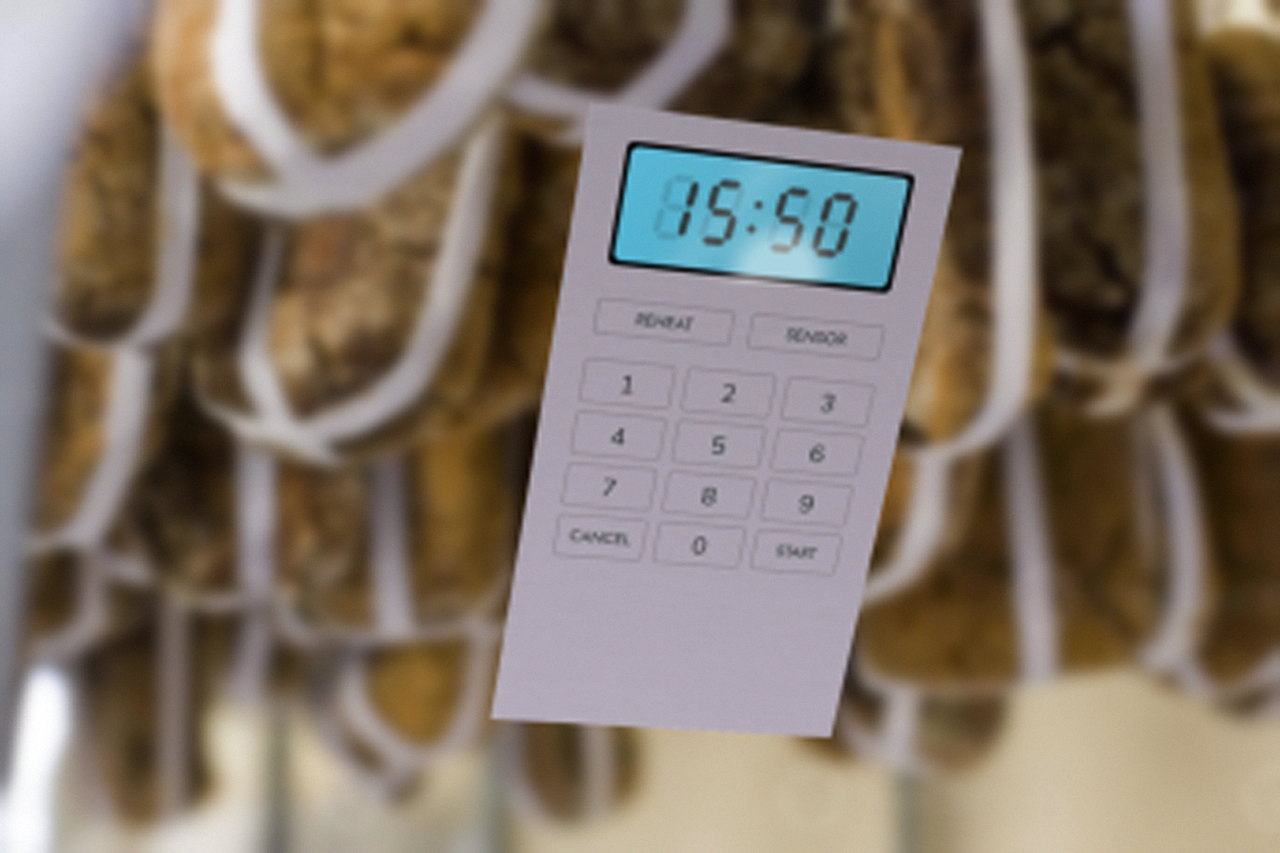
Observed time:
h=15 m=50
